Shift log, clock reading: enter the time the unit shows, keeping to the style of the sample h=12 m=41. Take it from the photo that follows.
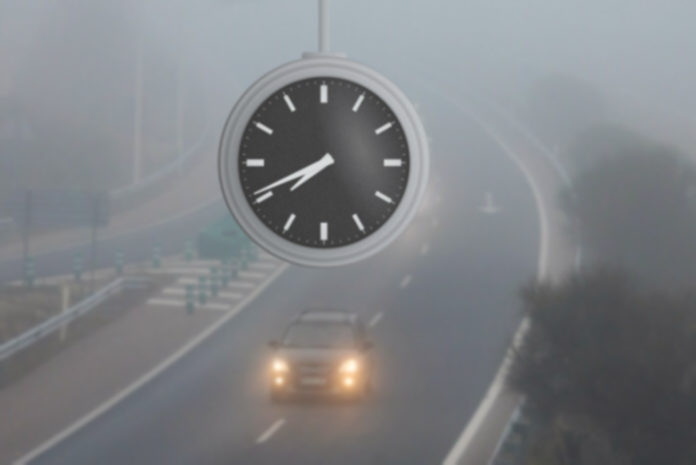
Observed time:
h=7 m=41
